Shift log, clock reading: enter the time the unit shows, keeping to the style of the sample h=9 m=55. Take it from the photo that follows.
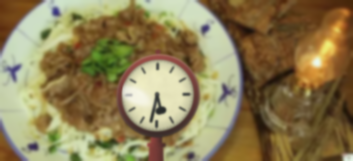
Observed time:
h=5 m=32
